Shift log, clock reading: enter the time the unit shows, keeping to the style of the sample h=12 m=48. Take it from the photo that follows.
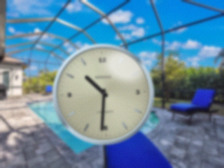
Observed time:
h=10 m=31
